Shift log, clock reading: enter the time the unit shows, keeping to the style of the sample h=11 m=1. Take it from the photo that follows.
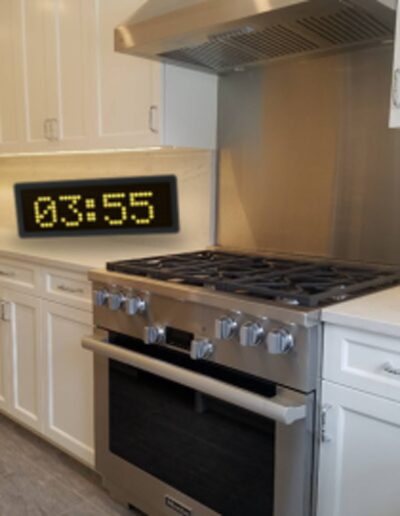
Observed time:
h=3 m=55
